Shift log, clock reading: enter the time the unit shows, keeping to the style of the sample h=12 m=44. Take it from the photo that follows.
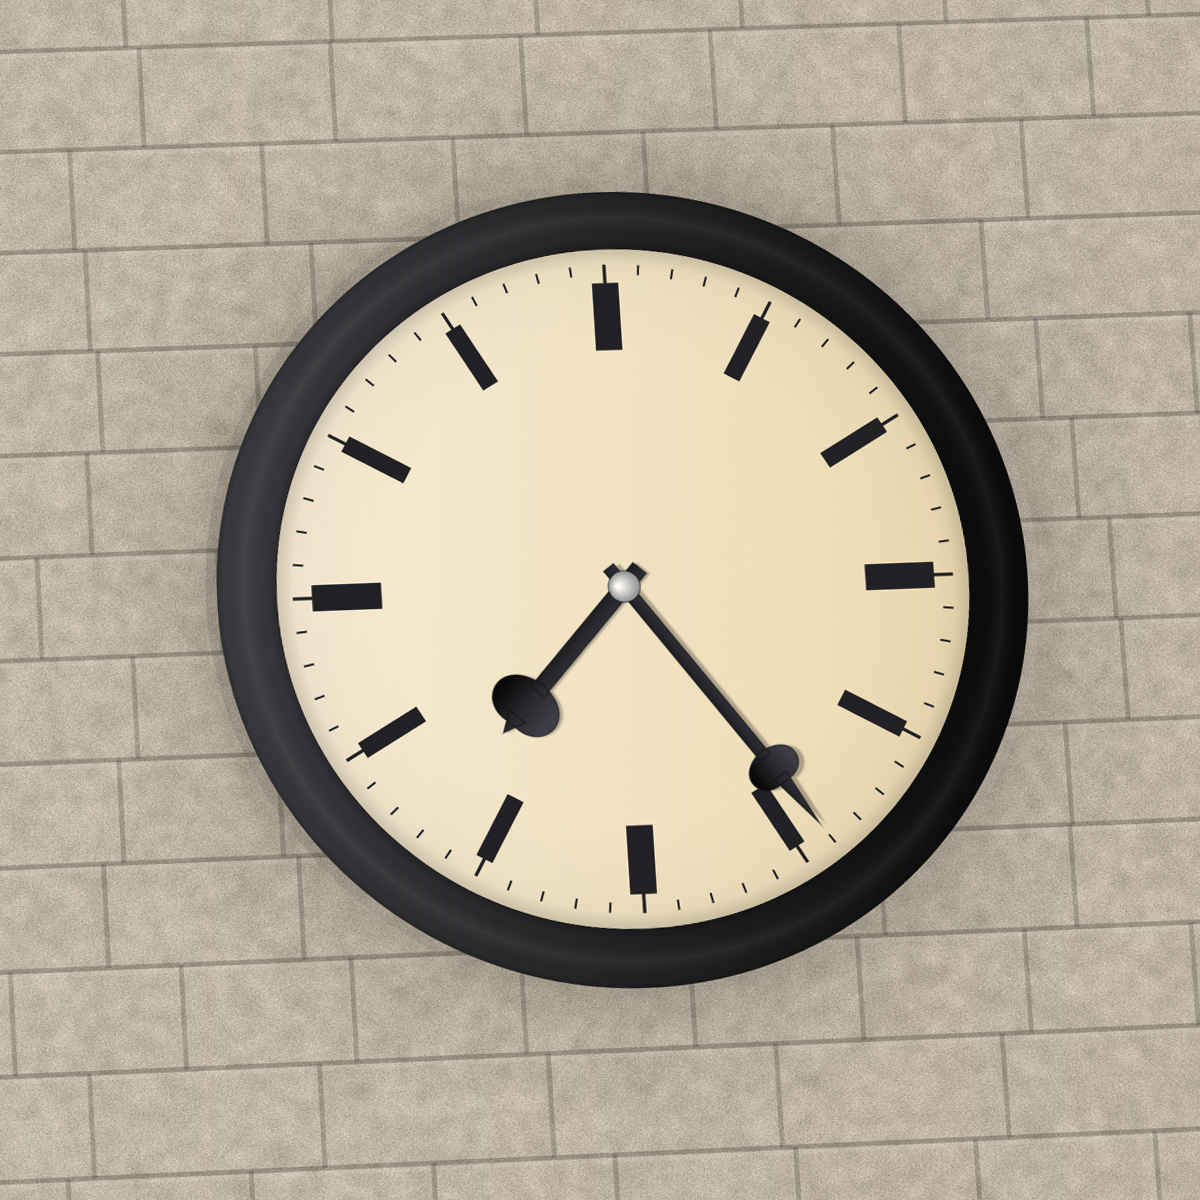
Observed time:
h=7 m=24
